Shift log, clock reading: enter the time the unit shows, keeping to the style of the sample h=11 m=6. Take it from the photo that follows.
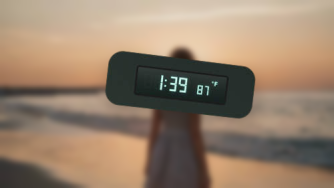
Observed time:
h=1 m=39
